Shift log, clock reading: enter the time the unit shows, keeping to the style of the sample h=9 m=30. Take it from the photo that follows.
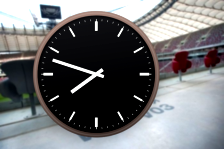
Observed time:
h=7 m=48
